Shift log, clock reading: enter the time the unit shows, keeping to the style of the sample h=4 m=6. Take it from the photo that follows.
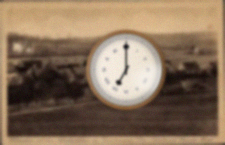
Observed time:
h=7 m=0
